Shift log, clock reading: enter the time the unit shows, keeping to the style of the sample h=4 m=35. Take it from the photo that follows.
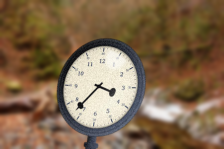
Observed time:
h=3 m=37
